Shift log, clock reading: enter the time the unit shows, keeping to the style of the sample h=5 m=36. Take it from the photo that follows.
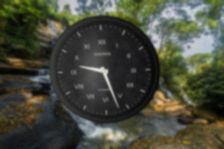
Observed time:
h=9 m=27
